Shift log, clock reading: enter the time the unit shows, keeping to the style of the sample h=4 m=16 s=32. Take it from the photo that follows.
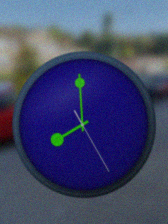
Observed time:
h=7 m=59 s=25
